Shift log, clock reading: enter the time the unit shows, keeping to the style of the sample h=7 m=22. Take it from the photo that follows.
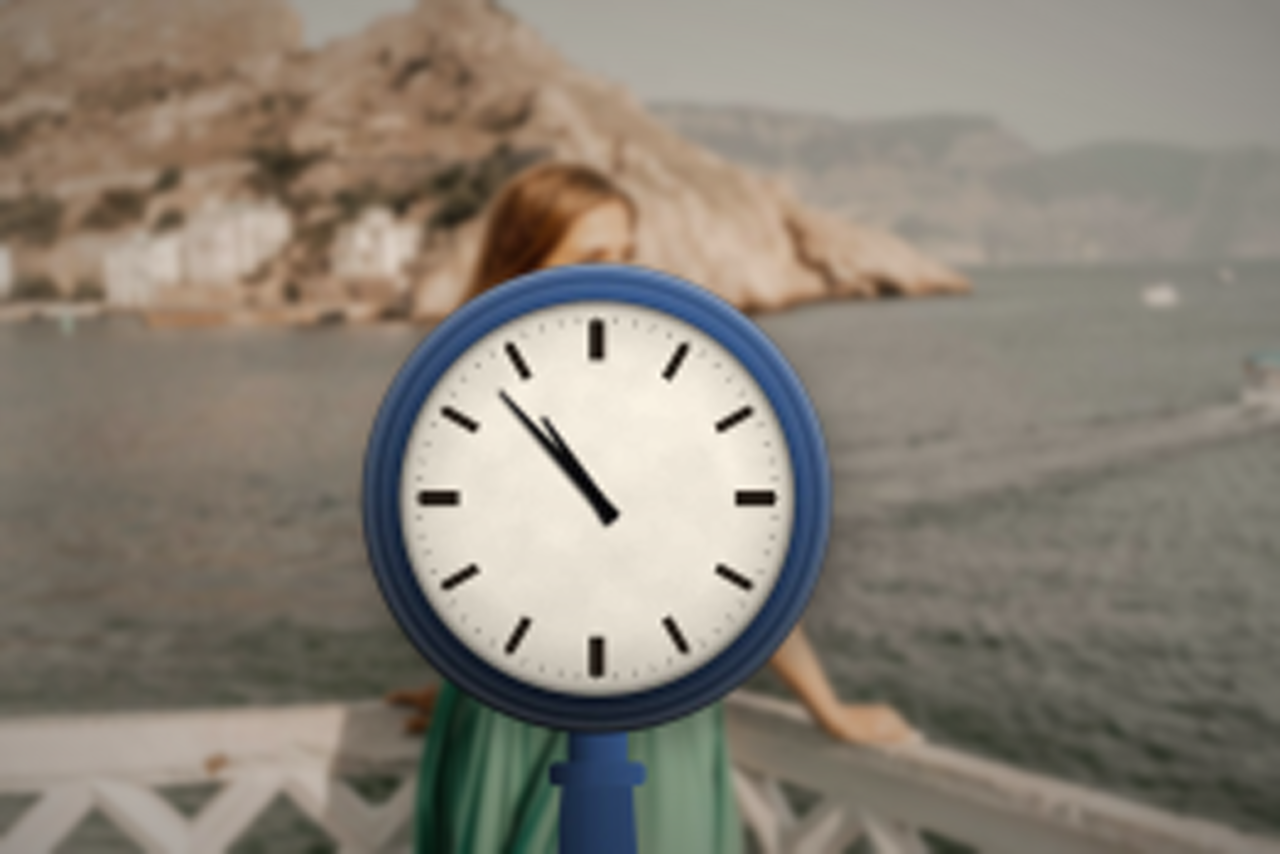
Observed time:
h=10 m=53
